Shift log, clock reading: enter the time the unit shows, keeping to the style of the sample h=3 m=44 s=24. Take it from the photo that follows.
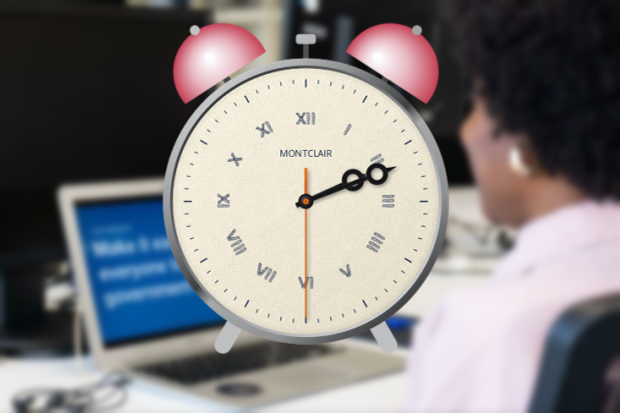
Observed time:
h=2 m=11 s=30
